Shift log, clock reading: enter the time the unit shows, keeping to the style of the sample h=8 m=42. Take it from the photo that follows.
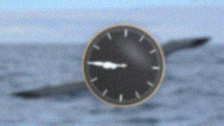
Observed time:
h=8 m=45
